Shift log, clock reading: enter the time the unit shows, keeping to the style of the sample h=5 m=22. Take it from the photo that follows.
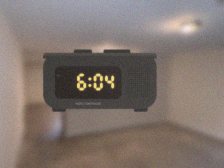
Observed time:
h=6 m=4
